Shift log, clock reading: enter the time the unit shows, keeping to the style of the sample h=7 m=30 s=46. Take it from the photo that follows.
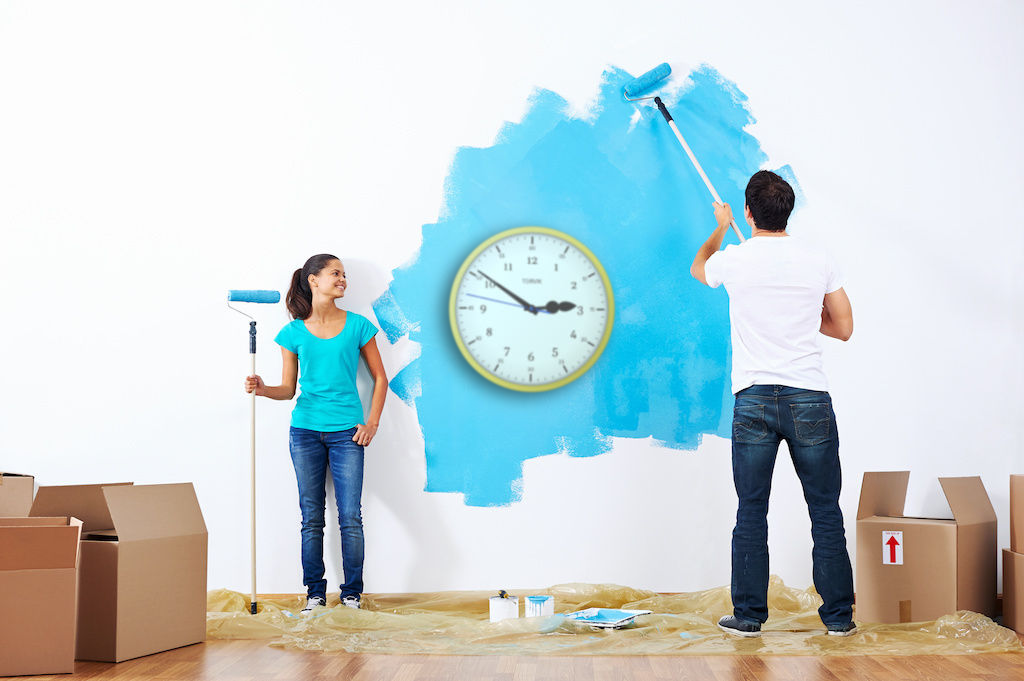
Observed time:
h=2 m=50 s=47
